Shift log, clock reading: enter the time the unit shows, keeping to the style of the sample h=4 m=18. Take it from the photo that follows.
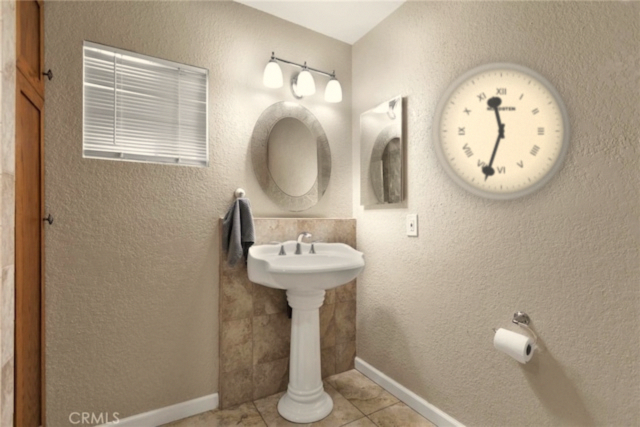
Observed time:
h=11 m=33
